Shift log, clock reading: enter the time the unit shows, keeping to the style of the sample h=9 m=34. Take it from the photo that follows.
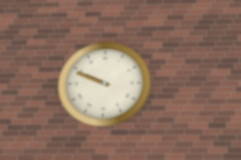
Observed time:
h=9 m=49
